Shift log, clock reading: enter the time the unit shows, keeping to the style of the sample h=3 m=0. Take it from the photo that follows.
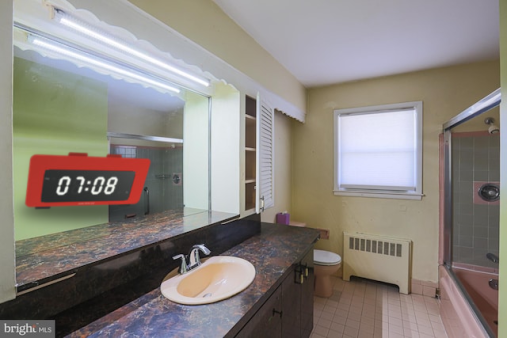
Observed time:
h=7 m=8
